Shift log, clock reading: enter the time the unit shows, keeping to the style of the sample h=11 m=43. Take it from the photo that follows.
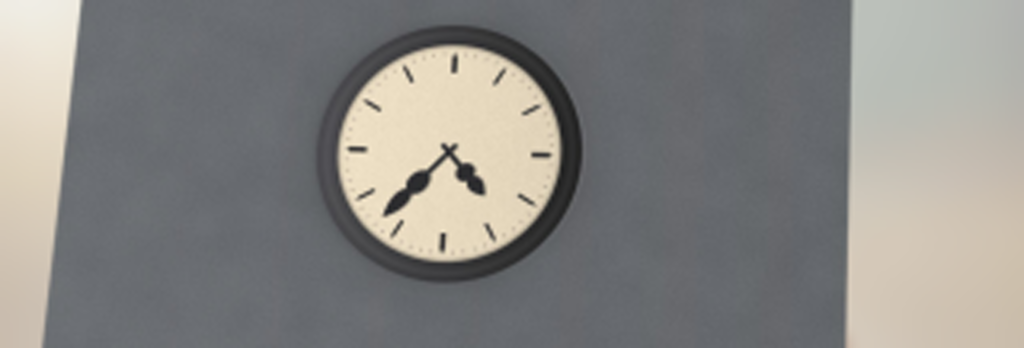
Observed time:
h=4 m=37
